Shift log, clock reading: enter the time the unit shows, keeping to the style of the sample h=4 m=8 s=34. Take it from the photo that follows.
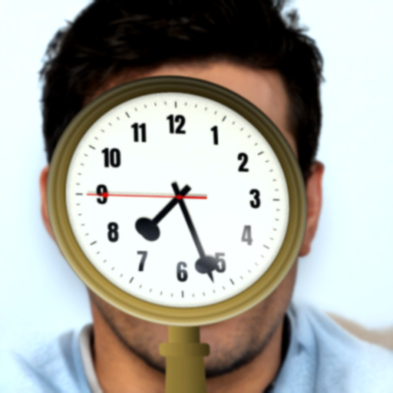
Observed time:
h=7 m=26 s=45
